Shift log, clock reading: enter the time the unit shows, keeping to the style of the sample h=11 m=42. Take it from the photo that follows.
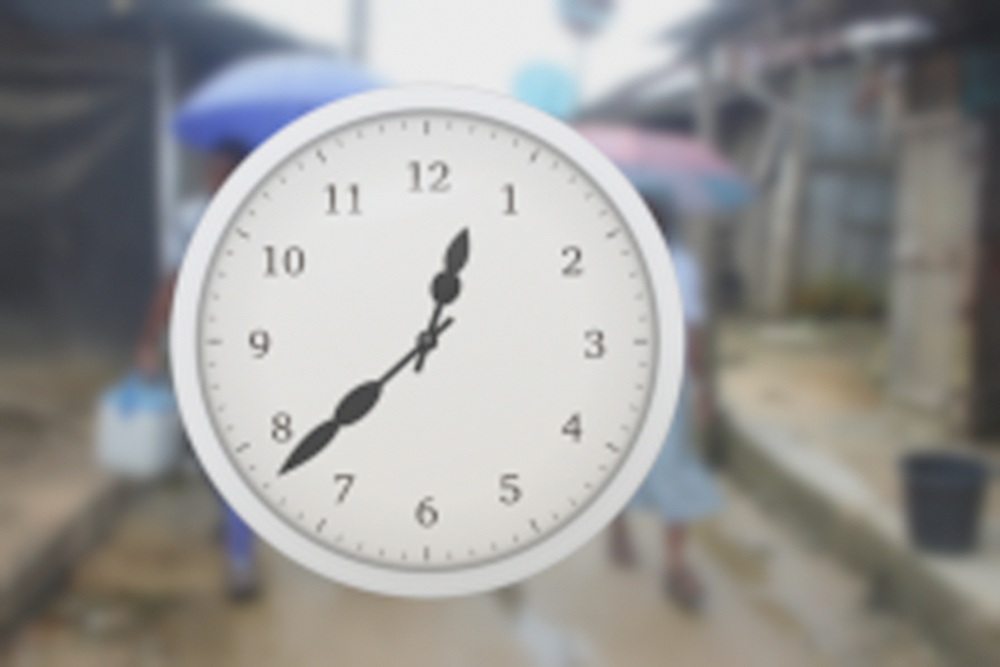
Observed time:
h=12 m=38
